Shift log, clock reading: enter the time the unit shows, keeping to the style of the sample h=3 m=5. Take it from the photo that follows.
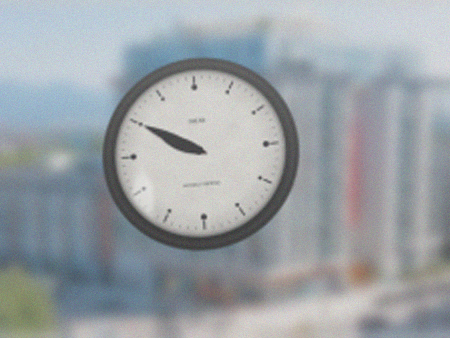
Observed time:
h=9 m=50
